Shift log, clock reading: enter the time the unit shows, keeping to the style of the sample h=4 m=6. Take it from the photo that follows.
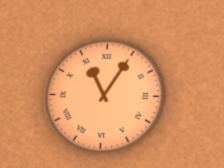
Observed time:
h=11 m=5
